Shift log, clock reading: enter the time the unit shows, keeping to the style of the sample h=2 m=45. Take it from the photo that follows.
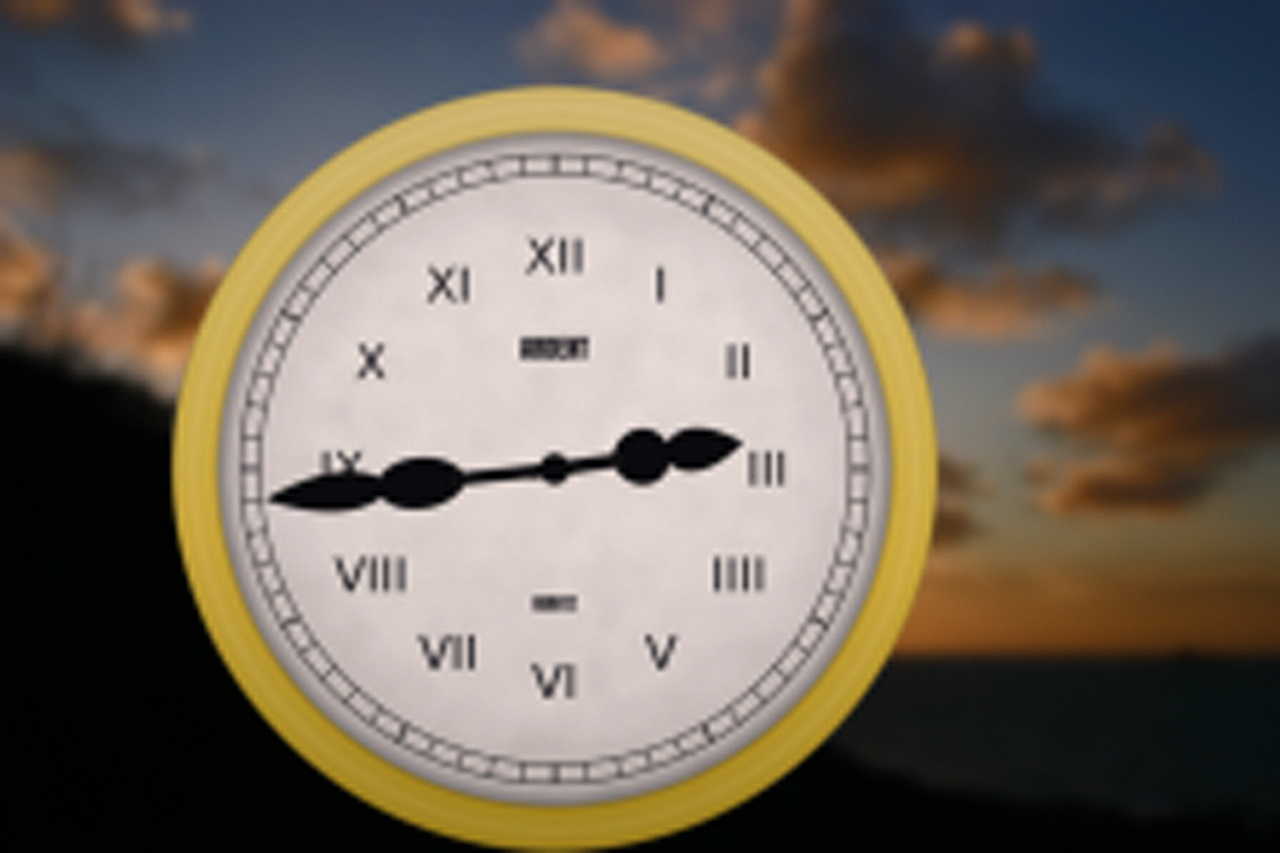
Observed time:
h=2 m=44
